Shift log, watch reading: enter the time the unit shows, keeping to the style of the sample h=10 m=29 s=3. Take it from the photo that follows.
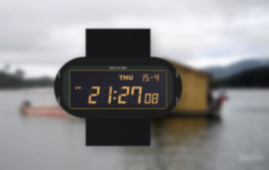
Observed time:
h=21 m=27 s=8
